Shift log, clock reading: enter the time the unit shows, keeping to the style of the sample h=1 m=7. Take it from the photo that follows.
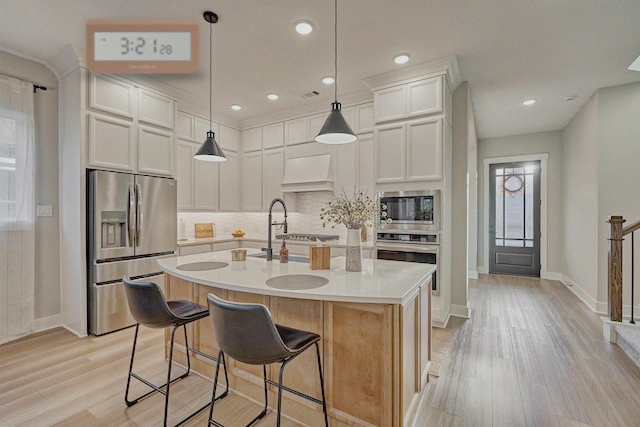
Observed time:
h=3 m=21
